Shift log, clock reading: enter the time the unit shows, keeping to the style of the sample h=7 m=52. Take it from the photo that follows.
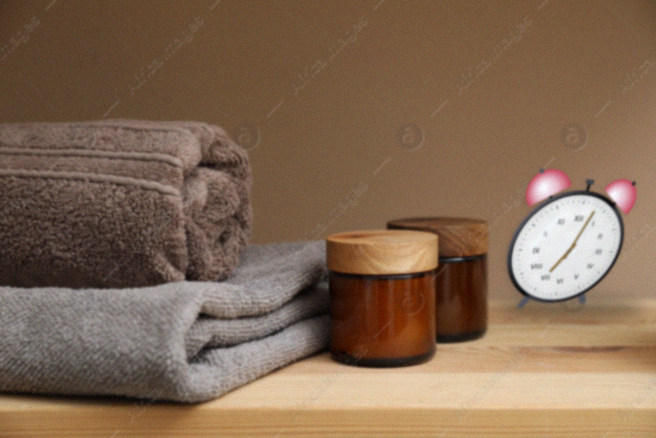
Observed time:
h=7 m=3
